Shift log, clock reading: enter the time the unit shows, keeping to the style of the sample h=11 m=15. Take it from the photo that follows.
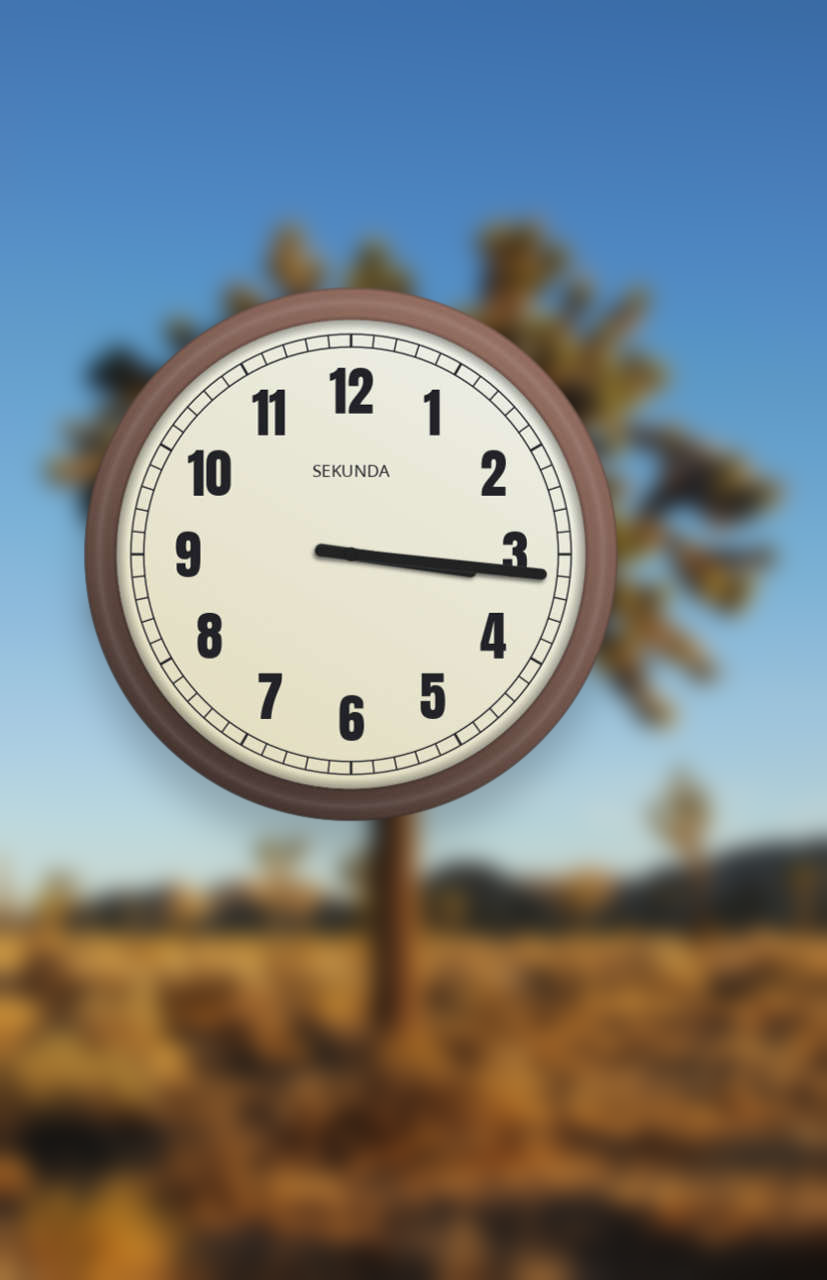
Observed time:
h=3 m=16
